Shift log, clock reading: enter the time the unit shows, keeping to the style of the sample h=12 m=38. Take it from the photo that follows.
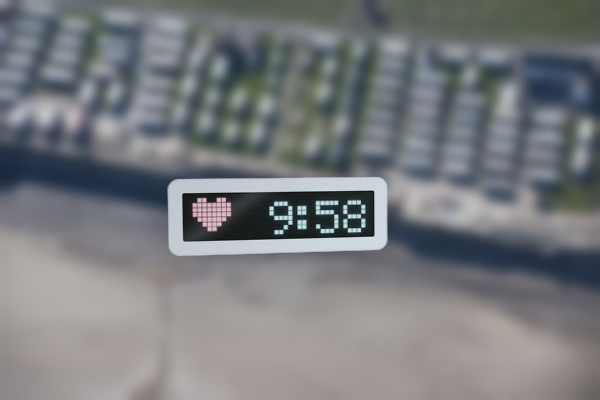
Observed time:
h=9 m=58
